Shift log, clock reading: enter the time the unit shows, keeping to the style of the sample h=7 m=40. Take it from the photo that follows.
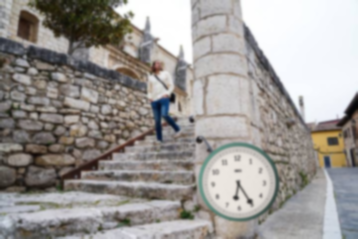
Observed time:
h=6 m=25
